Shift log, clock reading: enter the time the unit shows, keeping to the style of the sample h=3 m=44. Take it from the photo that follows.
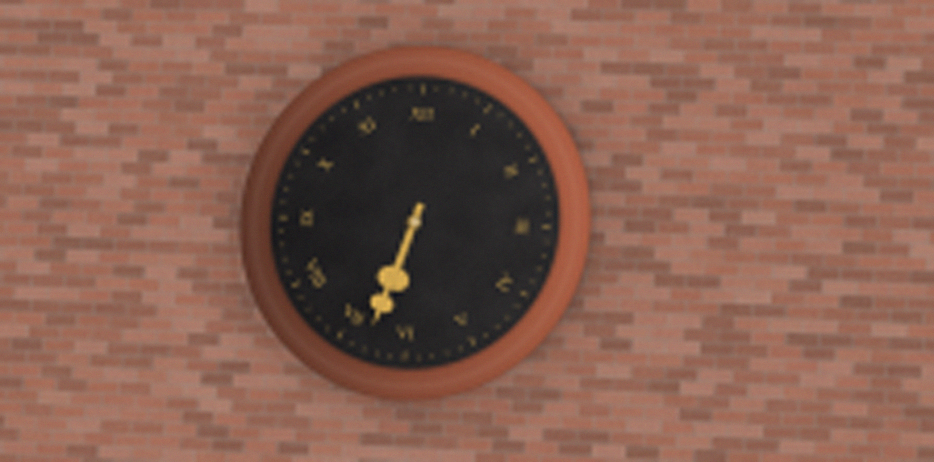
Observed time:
h=6 m=33
